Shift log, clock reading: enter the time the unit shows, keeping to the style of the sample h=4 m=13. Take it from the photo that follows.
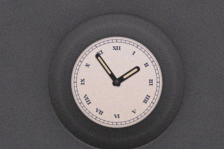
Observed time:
h=1 m=54
